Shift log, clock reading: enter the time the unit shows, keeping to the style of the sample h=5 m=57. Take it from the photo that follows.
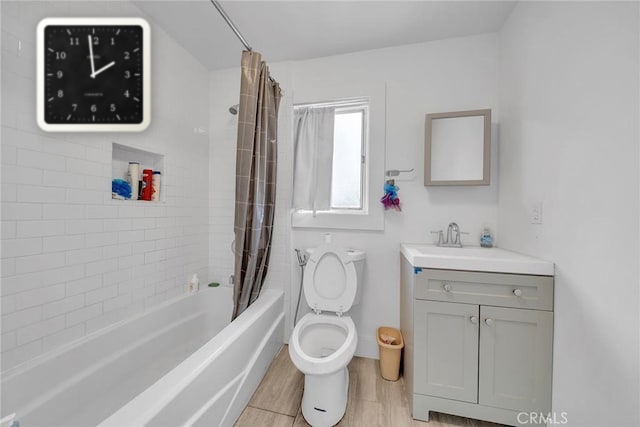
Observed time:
h=1 m=59
